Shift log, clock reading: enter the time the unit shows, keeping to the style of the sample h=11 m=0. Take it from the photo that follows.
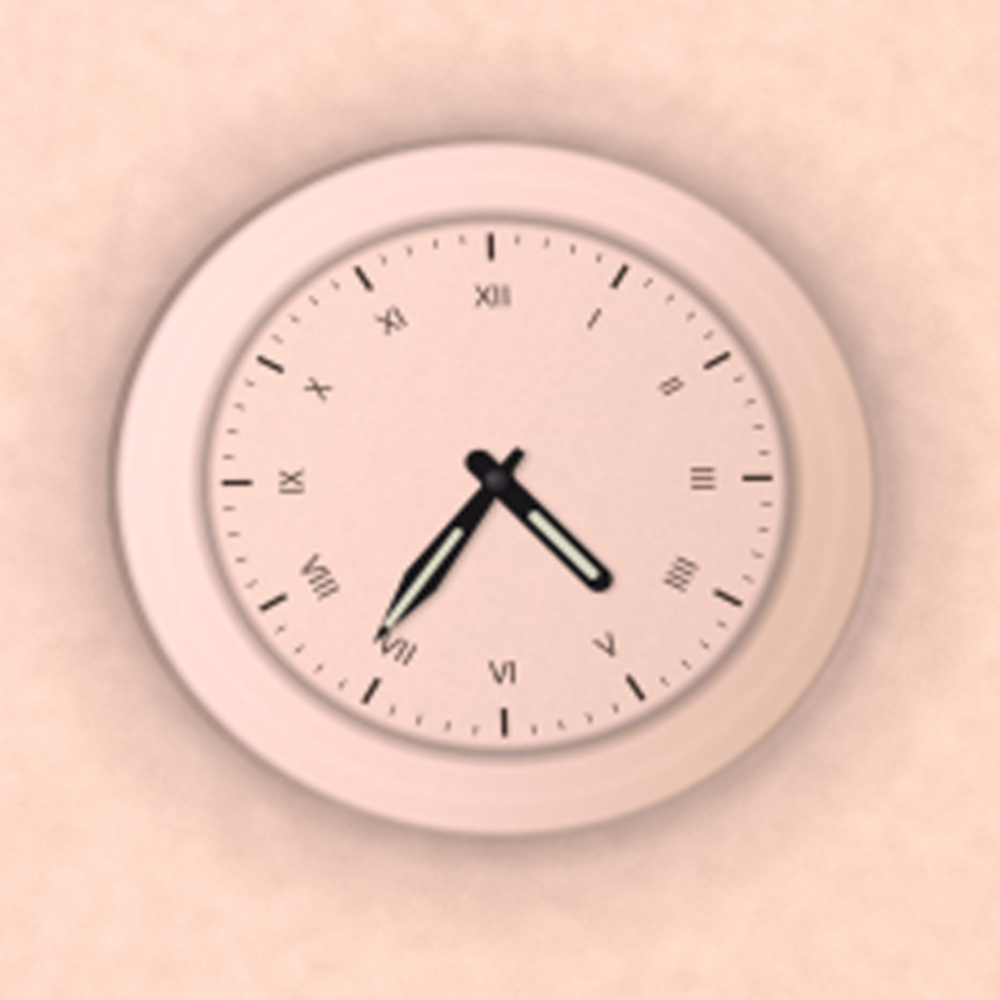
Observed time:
h=4 m=36
